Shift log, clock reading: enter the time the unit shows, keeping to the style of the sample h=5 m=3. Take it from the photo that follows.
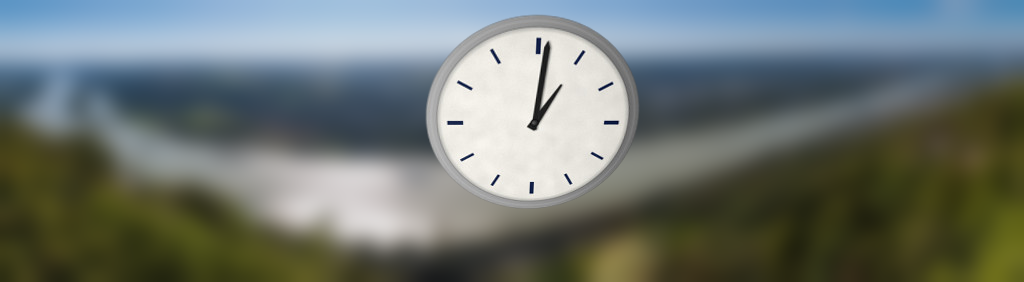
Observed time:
h=1 m=1
